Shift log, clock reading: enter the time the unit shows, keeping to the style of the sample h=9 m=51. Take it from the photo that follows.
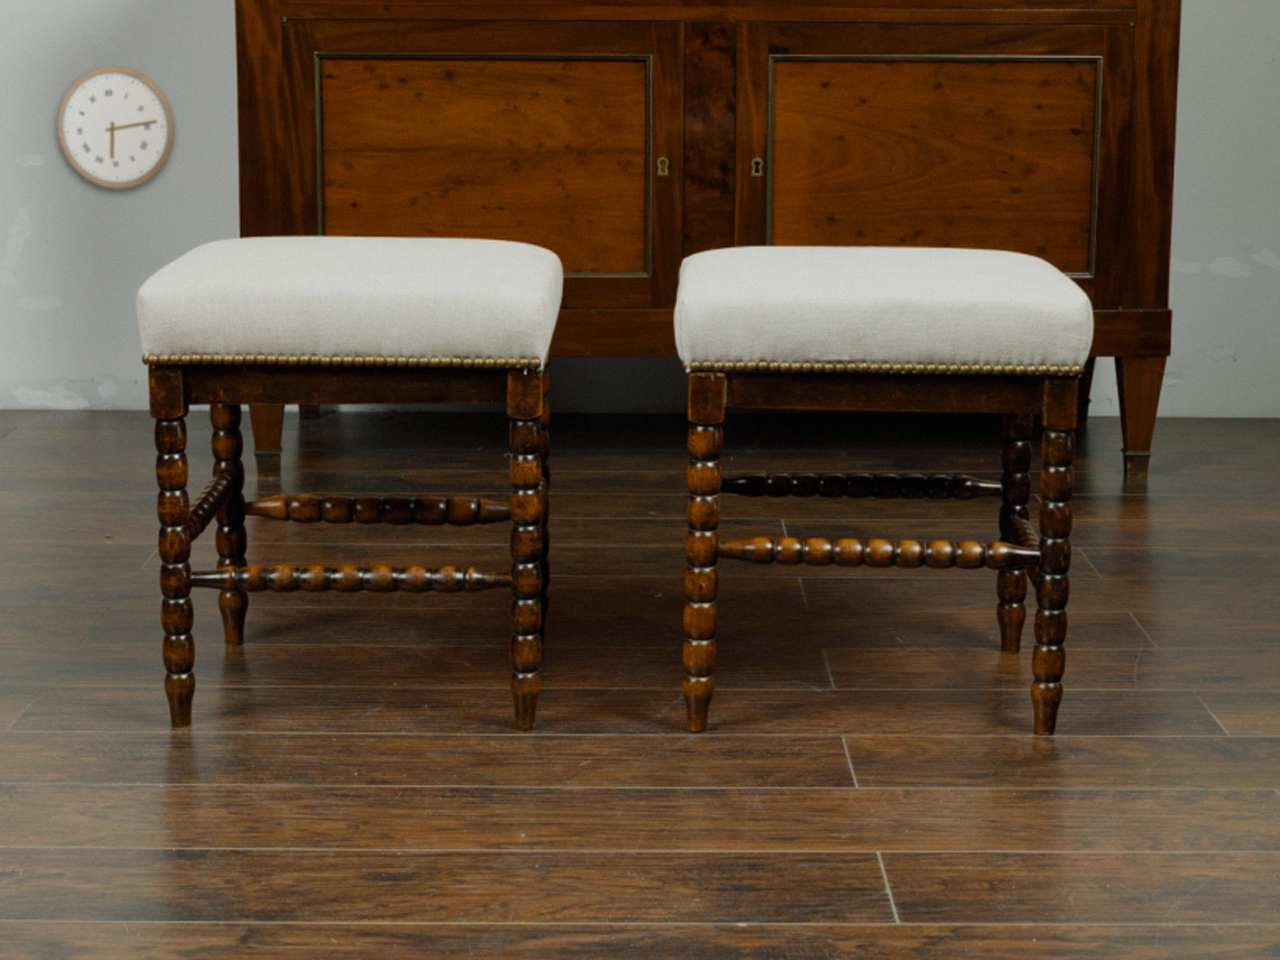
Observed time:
h=6 m=14
